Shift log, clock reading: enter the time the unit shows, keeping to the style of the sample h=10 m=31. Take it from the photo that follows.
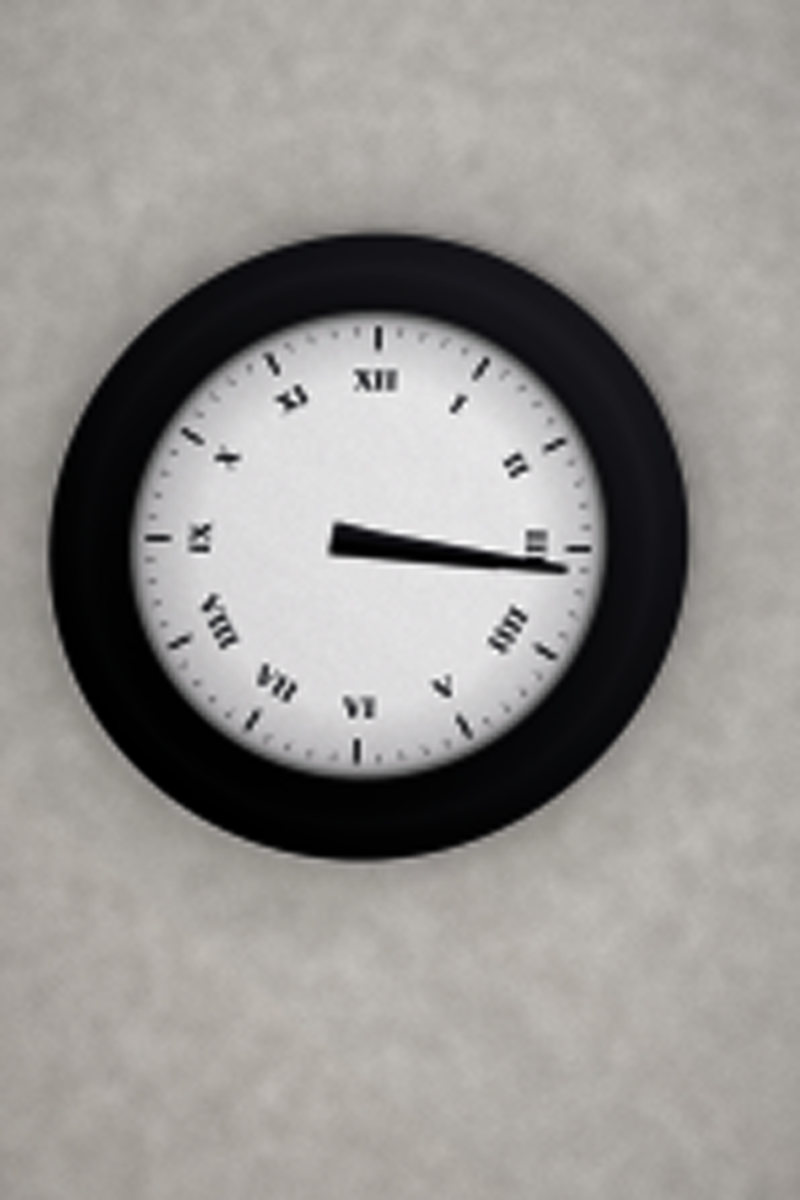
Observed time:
h=3 m=16
